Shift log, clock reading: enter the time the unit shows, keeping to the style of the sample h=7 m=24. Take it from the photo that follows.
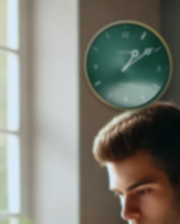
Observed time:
h=1 m=9
